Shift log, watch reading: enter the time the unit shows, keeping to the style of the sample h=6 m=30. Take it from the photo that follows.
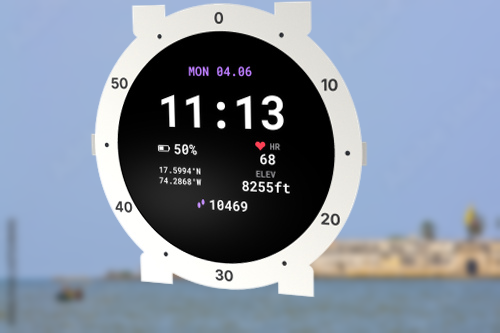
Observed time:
h=11 m=13
